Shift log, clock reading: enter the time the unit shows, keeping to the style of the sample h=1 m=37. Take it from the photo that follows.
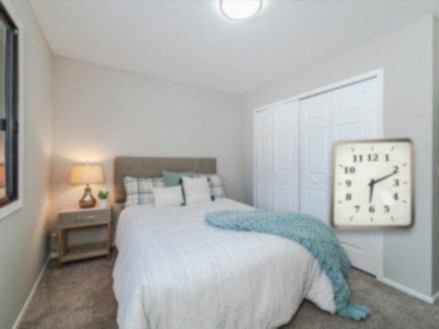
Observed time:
h=6 m=11
